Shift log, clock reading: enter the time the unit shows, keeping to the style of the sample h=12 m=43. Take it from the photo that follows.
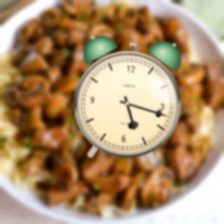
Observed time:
h=5 m=17
